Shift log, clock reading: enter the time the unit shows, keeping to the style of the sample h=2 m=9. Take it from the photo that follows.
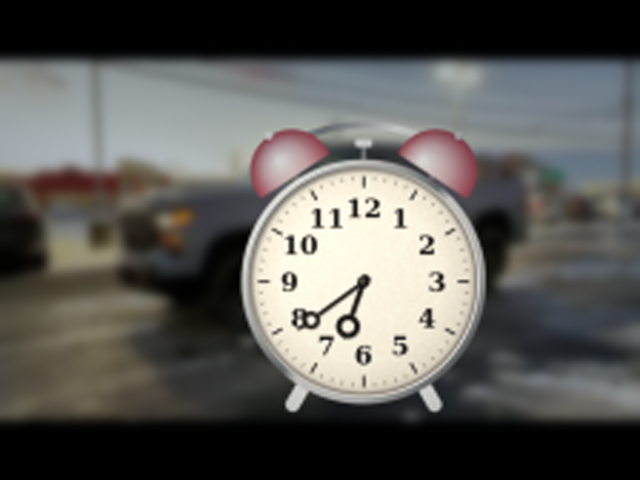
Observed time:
h=6 m=39
